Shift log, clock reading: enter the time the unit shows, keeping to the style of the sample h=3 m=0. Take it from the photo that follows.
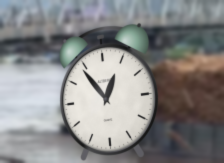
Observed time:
h=12 m=54
